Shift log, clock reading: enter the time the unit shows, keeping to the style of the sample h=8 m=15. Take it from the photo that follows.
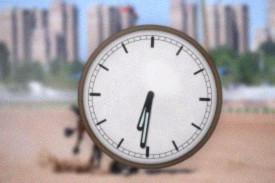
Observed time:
h=6 m=31
